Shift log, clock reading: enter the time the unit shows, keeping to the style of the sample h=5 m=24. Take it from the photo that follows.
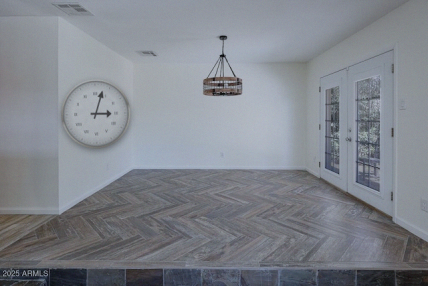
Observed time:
h=3 m=3
